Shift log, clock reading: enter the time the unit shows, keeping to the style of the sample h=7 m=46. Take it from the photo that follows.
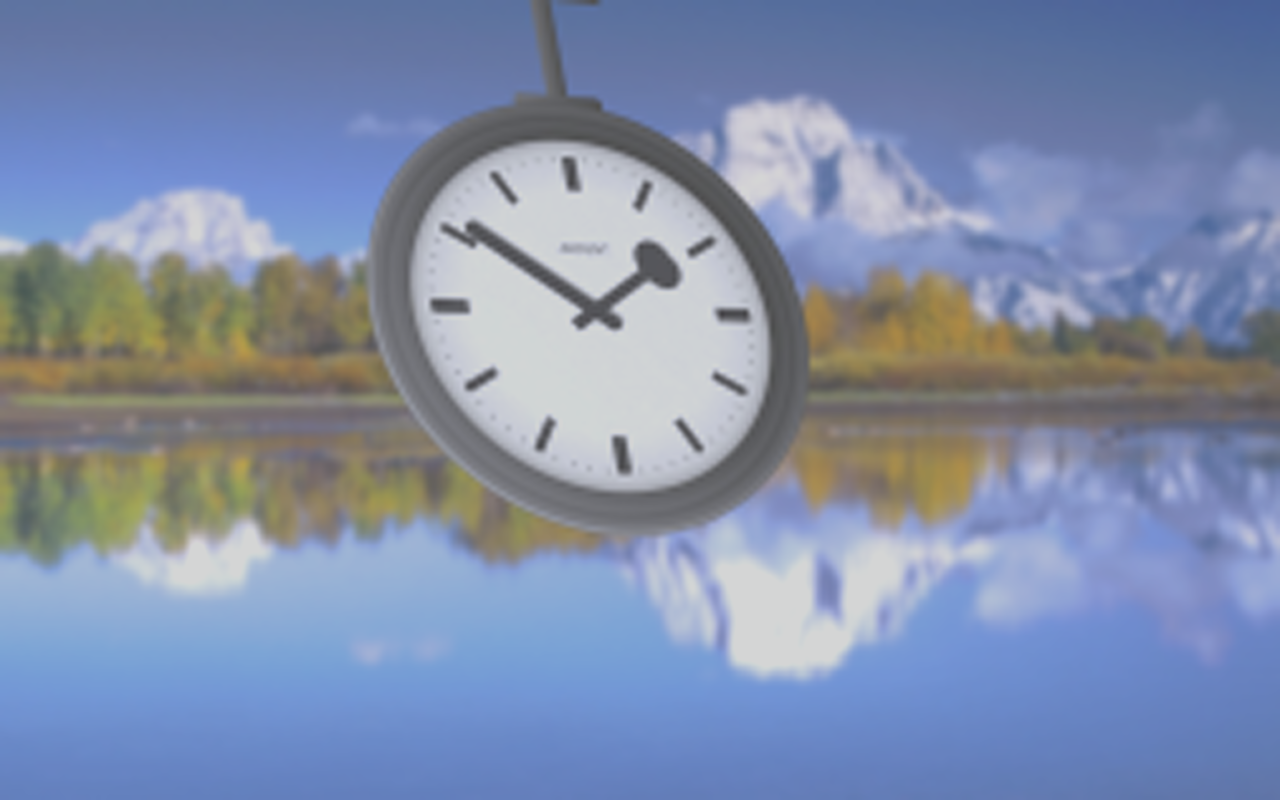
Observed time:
h=1 m=51
